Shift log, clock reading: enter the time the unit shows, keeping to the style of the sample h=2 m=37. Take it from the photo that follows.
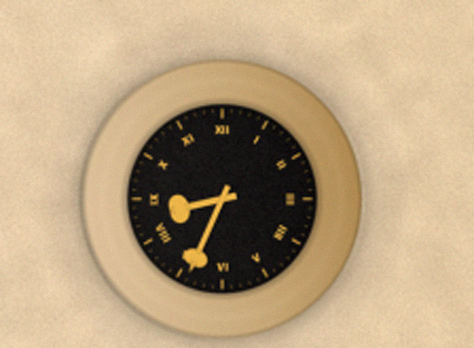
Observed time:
h=8 m=34
